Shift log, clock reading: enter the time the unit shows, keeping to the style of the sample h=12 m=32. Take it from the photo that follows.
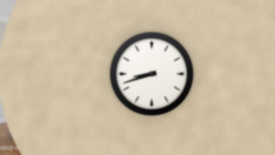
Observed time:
h=8 m=42
